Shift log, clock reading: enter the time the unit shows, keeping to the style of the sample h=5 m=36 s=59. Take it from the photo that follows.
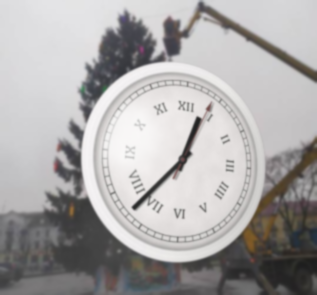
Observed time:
h=12 m=37 s=4
